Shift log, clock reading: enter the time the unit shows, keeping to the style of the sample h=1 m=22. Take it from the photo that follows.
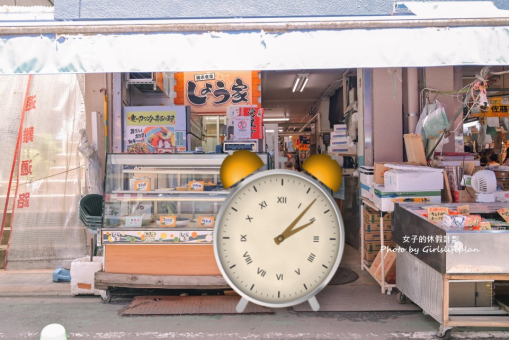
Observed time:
h=2 m=7
